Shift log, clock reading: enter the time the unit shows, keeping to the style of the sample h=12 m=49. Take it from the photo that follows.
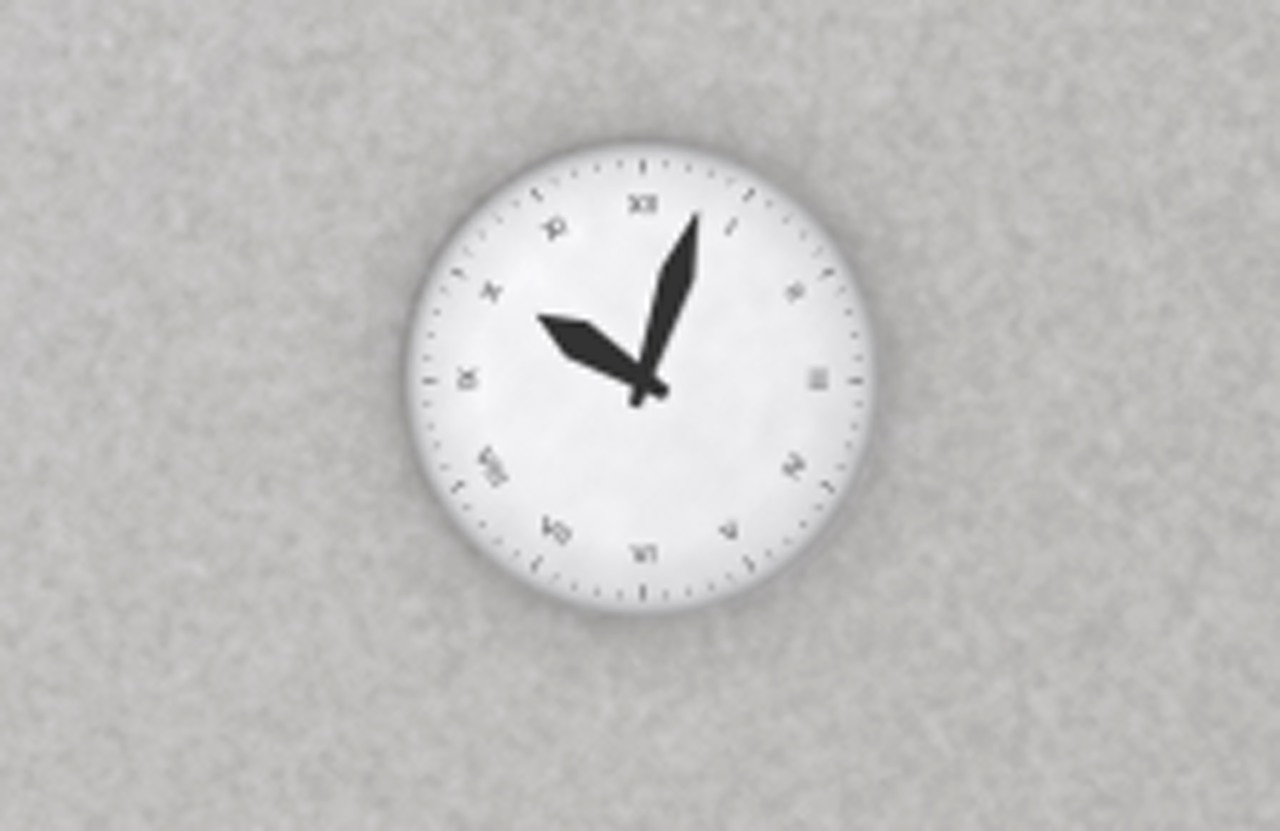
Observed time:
h=10 m=3
